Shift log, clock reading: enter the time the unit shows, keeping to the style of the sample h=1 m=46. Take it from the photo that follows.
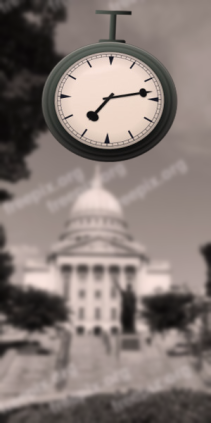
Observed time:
h=7 m=13
